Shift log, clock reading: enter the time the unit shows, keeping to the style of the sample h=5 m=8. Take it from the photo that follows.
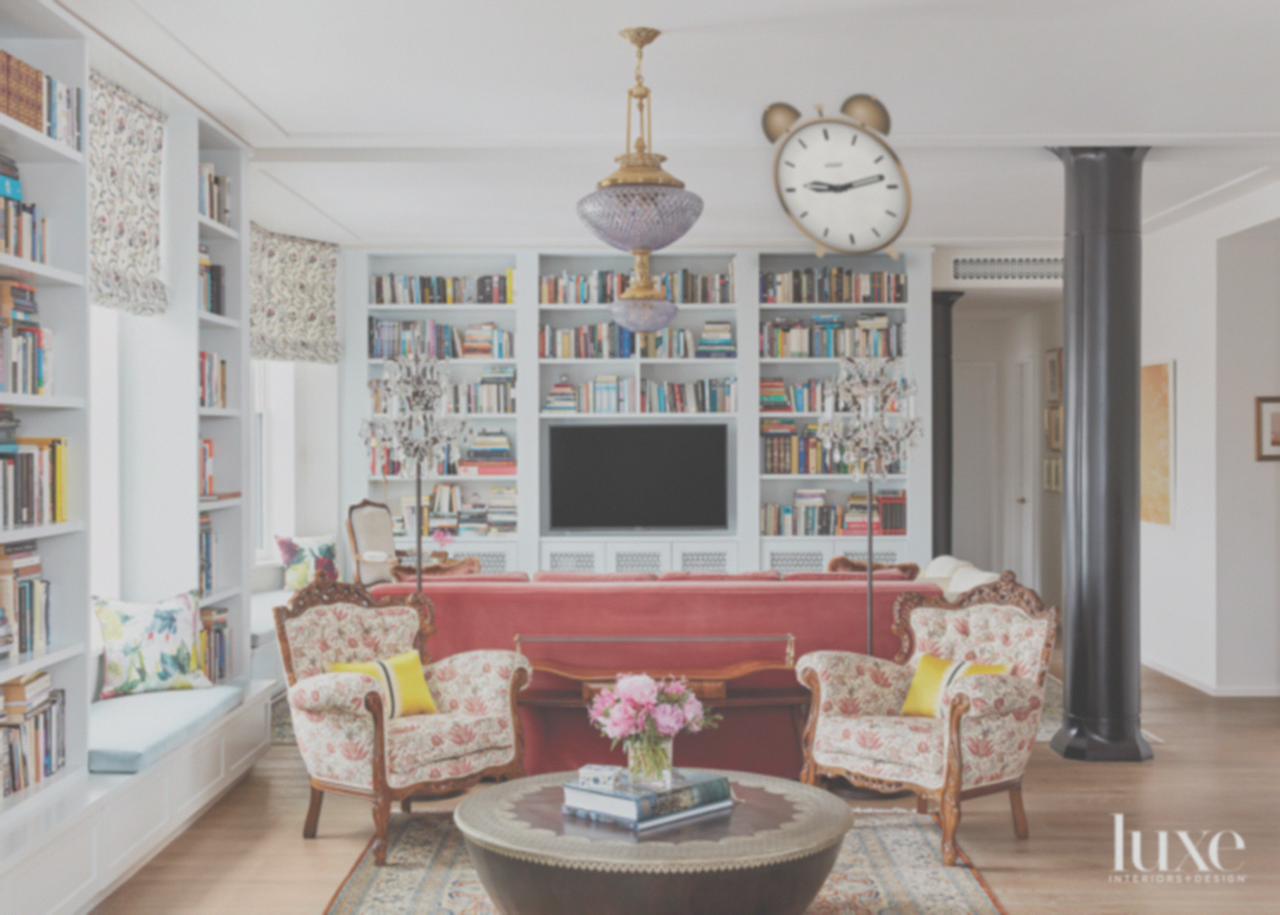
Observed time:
h=9 m=13
